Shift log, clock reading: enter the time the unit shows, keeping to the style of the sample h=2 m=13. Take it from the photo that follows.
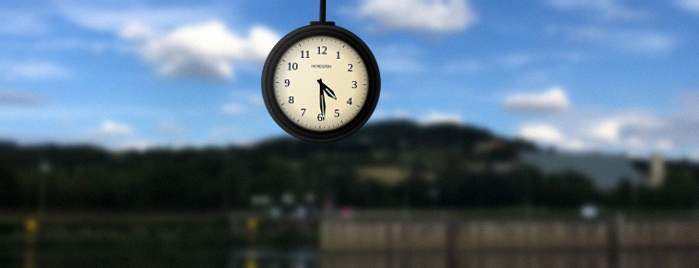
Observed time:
h=4 m=29
